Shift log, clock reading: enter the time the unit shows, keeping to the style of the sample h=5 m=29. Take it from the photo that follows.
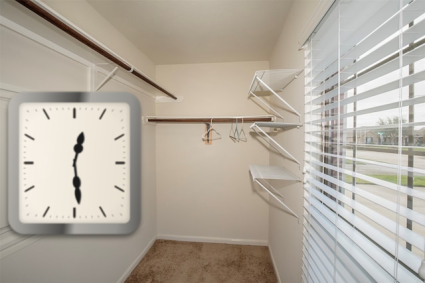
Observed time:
h=12 m=29
